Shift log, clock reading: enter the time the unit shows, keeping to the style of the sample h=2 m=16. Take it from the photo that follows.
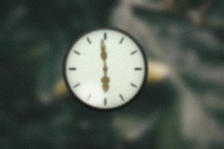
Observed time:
h=5 m=59
